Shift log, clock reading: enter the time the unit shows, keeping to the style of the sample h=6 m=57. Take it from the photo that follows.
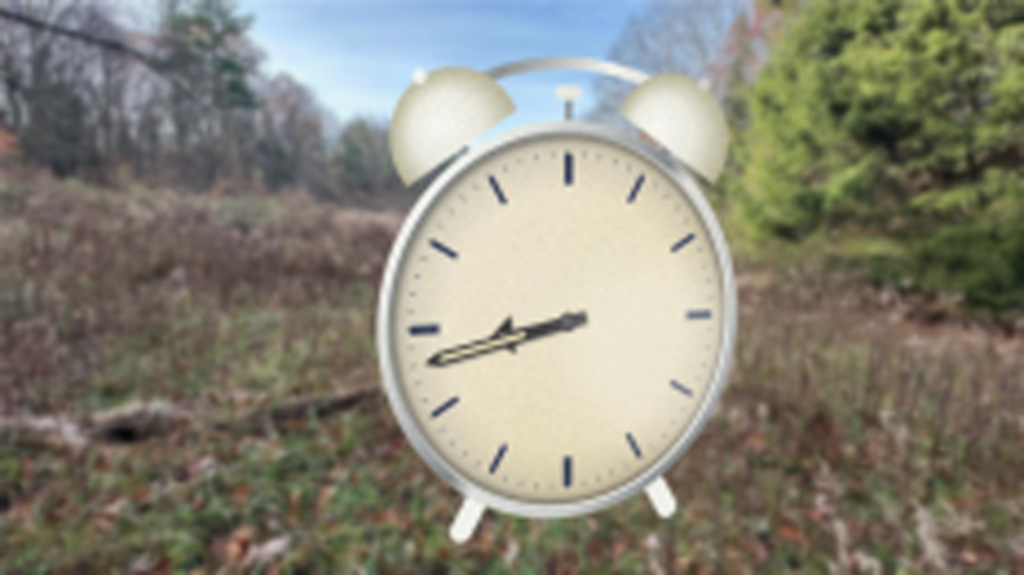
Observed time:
h=8 m=43
